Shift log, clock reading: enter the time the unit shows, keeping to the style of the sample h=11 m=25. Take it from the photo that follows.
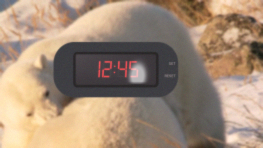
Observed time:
h=12 m=45
